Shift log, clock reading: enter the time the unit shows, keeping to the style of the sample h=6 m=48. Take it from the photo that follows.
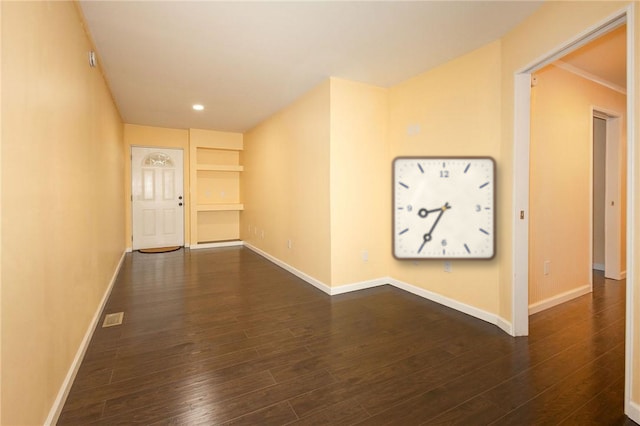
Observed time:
h=8 m=35
